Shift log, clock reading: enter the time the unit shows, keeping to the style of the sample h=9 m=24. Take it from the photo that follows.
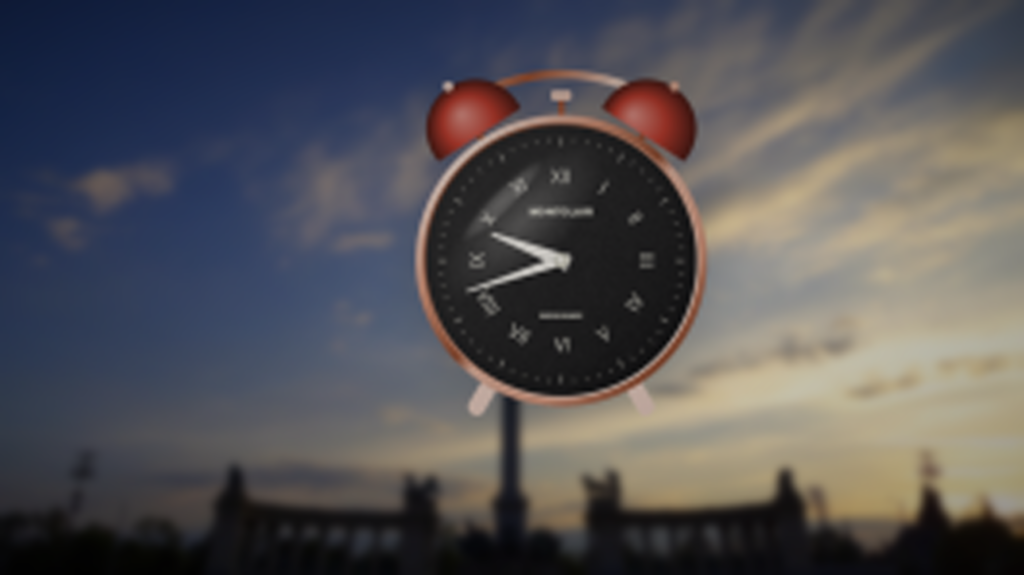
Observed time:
h=9 m=42
